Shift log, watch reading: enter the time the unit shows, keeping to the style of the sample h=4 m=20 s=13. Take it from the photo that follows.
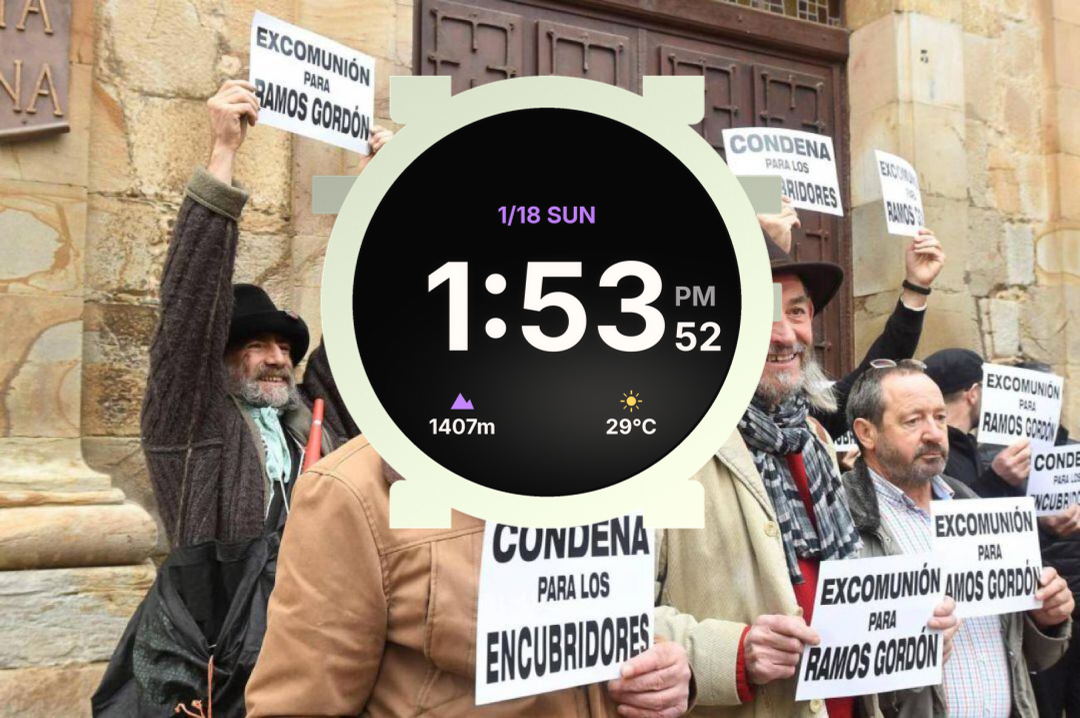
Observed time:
h=1 m=53 s=52
